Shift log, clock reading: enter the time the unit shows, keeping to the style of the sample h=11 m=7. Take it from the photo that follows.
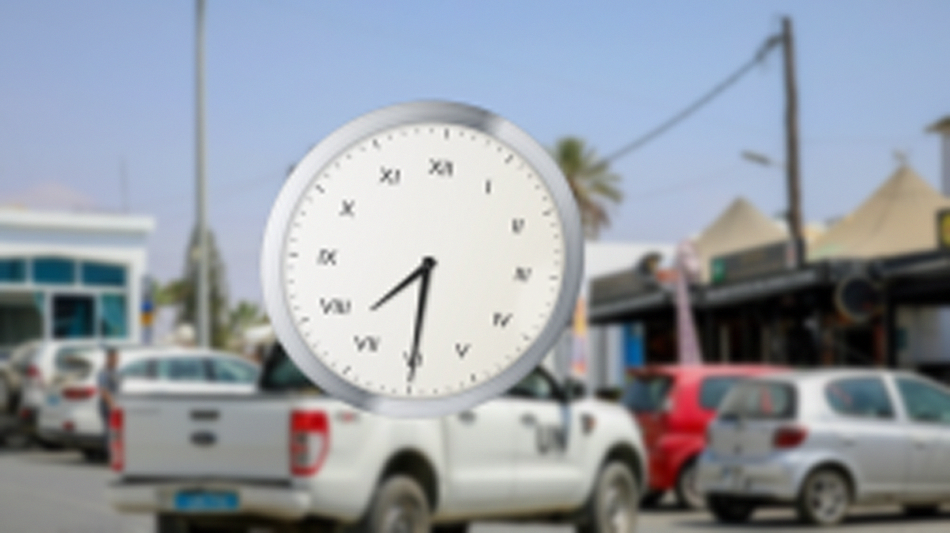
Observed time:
h=7 m=30
